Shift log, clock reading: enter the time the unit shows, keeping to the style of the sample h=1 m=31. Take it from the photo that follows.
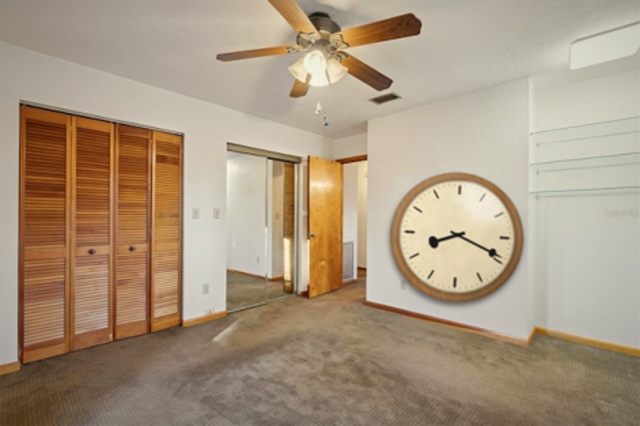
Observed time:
h=8 m=19
